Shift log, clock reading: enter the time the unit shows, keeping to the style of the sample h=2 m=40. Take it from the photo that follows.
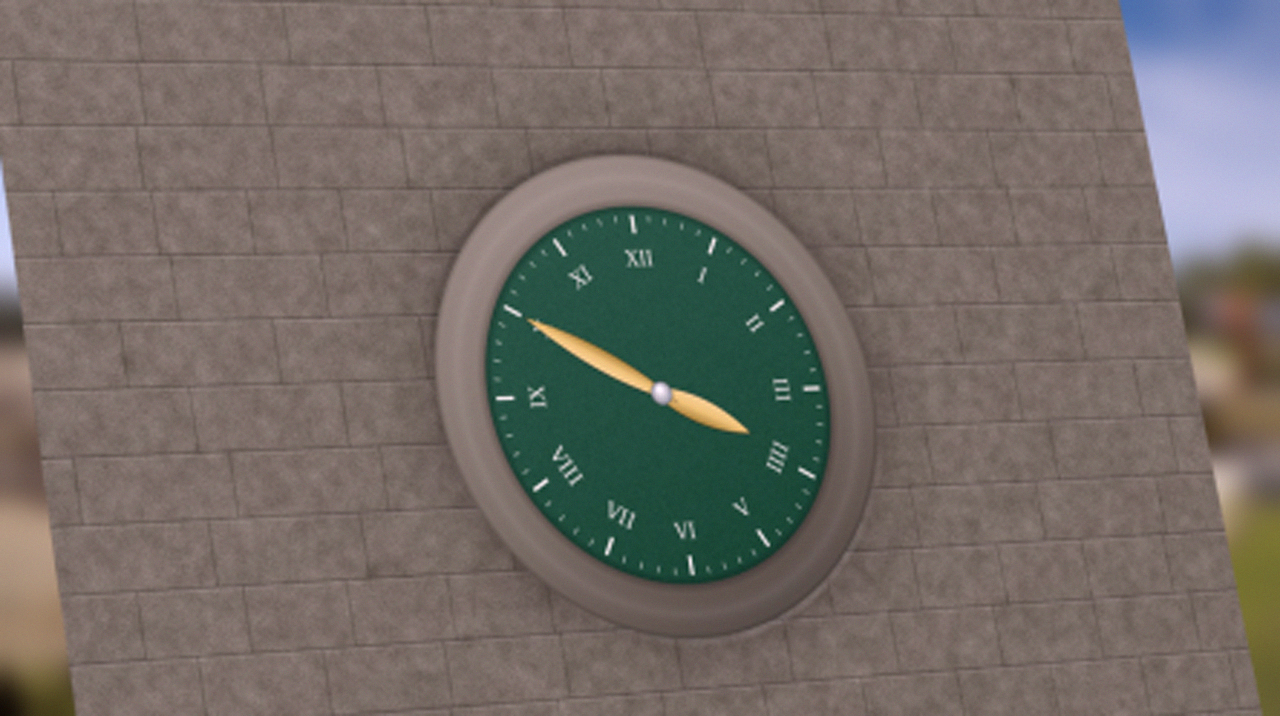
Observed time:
h=3 m=50
